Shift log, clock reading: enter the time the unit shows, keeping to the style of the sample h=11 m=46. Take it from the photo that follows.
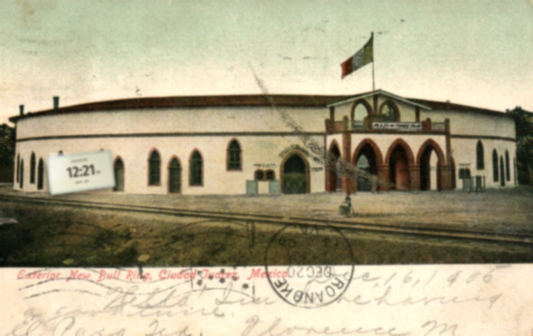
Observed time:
h=12 m=21
